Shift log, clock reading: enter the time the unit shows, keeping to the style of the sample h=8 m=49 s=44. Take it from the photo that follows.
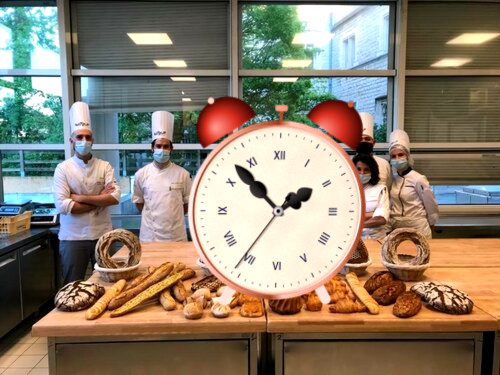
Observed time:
h=1 m=52 s=36
